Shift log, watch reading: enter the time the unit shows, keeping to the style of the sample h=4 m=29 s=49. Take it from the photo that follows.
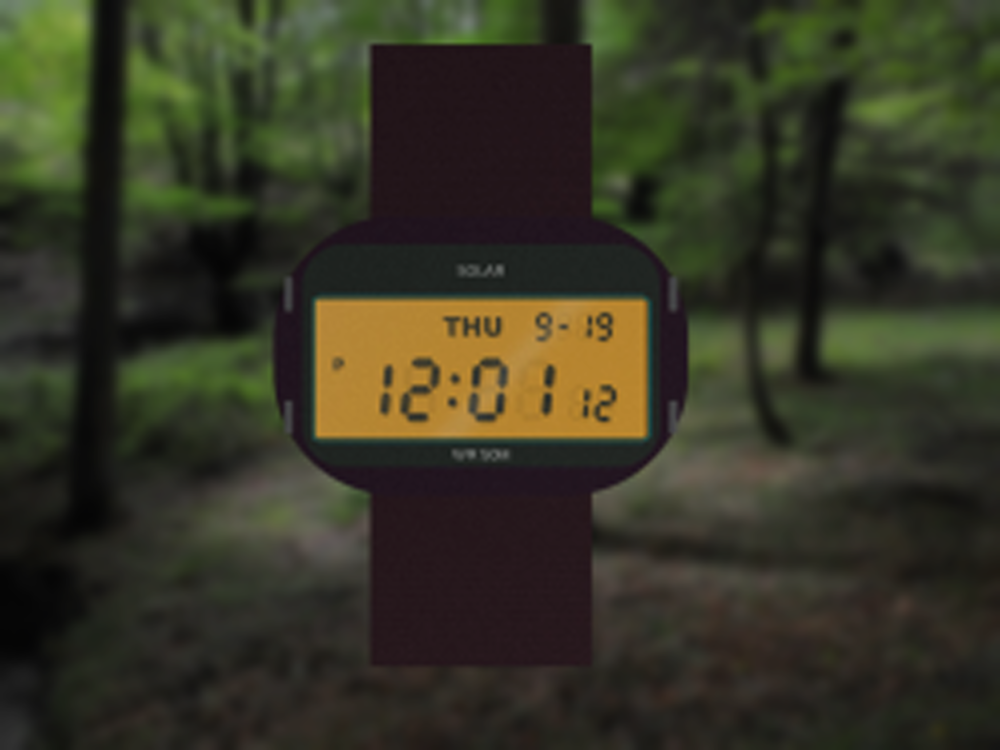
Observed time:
h=12 m=1 s=12
